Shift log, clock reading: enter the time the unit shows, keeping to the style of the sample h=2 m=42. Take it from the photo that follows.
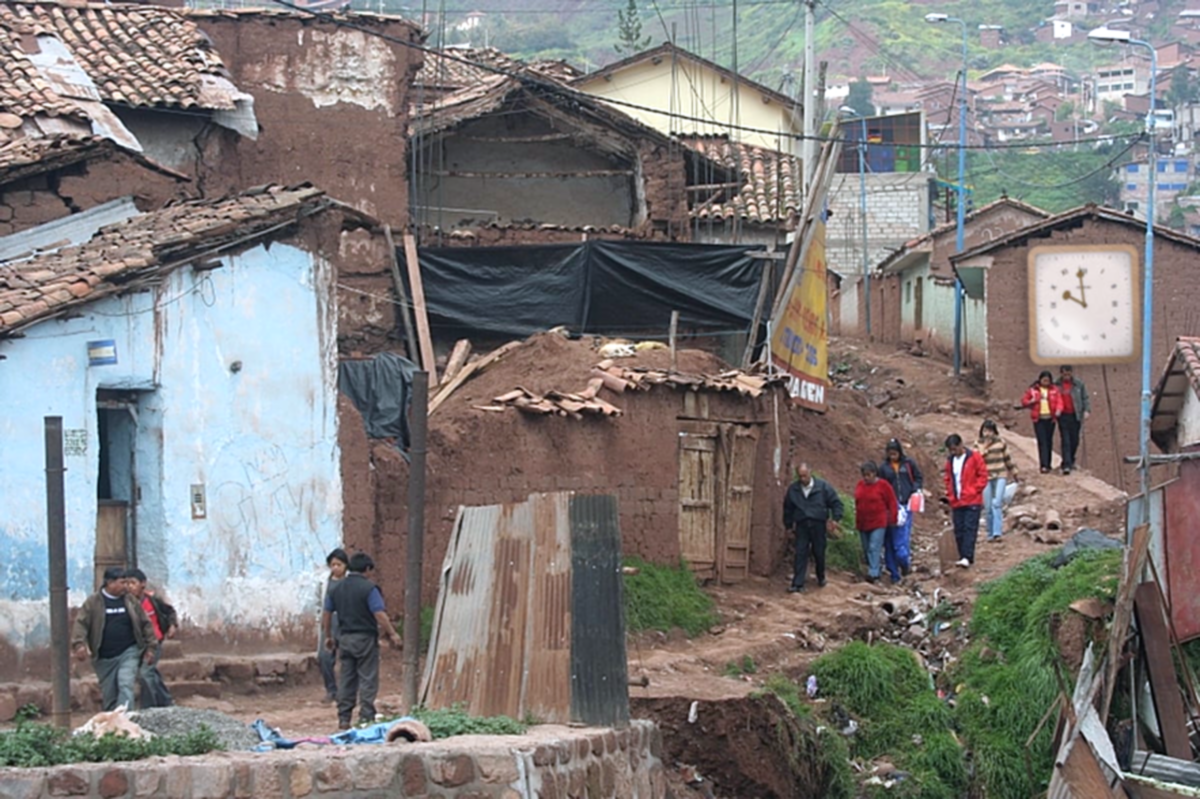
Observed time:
h=9 m=59
